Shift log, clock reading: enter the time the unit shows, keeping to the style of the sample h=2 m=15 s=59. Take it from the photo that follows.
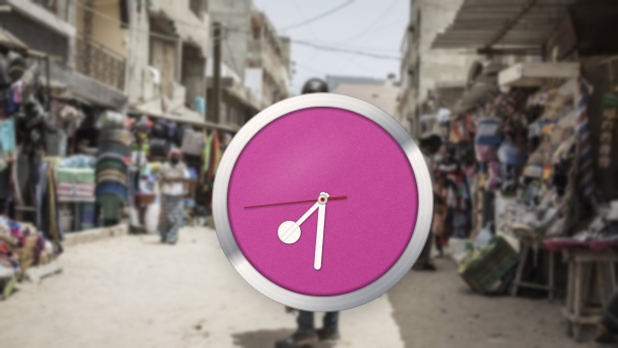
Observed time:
h=7 m=30 s=44
